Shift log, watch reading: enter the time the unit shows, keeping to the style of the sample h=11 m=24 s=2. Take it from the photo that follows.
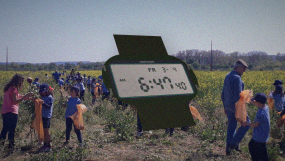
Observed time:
h=6 m=47 s=40
